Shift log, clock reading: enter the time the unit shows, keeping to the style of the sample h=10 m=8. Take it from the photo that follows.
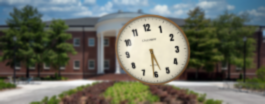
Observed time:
h=5 m=31
